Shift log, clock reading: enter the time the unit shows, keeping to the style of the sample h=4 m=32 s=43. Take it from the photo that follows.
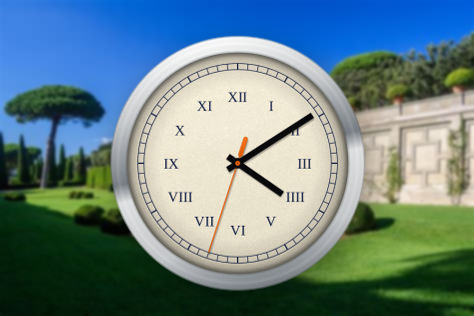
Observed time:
h=4 m=9 s=33
